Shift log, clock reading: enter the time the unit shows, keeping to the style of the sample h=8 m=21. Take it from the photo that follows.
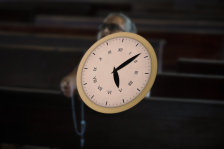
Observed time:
h=5 m=8
